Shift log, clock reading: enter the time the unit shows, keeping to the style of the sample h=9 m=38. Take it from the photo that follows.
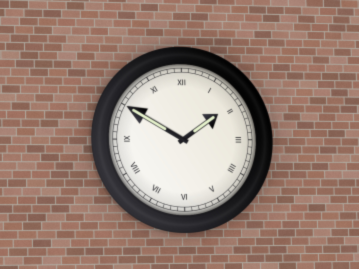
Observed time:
h=1 m=50
